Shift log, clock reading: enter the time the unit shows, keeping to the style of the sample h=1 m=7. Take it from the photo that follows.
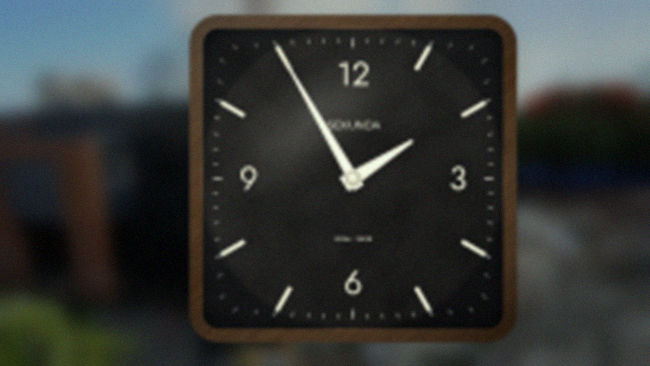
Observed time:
h=1 m=55
